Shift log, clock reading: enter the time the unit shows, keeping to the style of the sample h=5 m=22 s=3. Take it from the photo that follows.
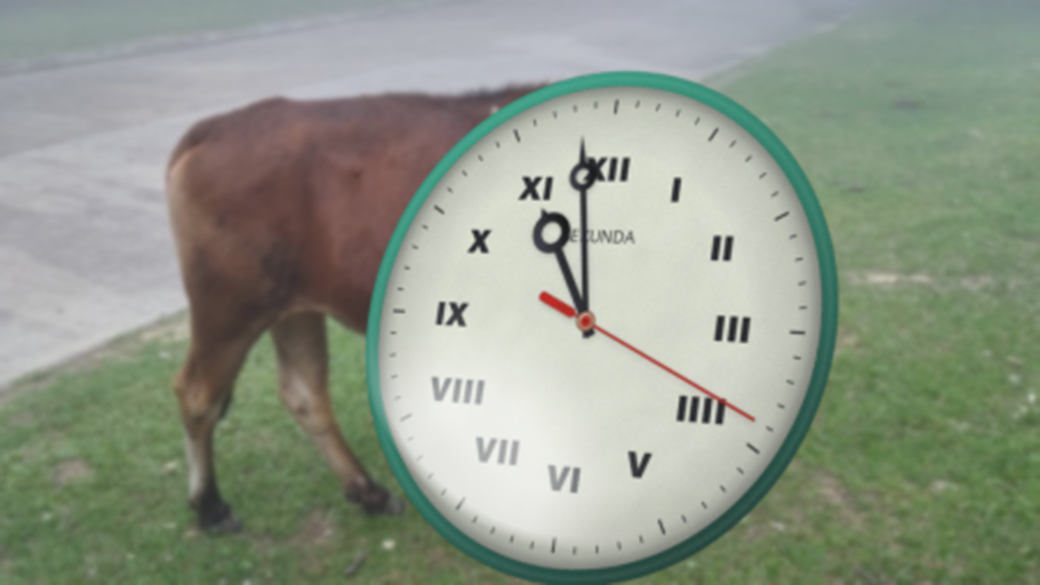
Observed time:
h=10 m=58 s=19
